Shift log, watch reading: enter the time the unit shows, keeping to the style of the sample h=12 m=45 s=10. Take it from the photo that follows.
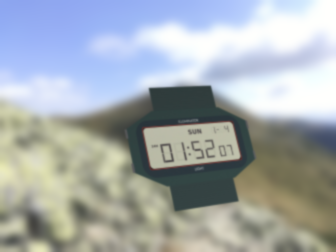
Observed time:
h=1 m=52 s=7
